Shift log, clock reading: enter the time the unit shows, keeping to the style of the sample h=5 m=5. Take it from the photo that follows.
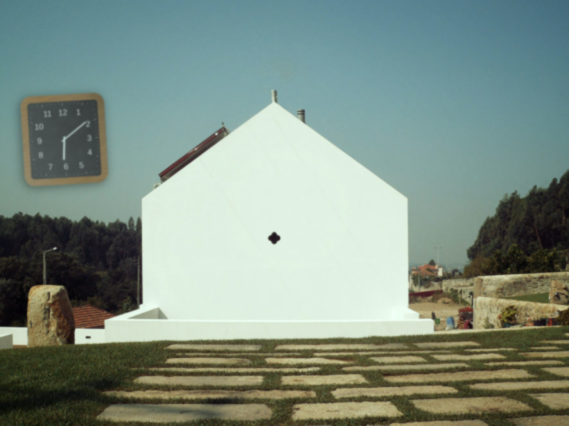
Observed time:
h=6 m=9
